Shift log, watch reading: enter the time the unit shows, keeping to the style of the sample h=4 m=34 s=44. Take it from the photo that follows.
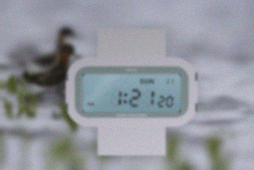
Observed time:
h=1 m=21 s=20
